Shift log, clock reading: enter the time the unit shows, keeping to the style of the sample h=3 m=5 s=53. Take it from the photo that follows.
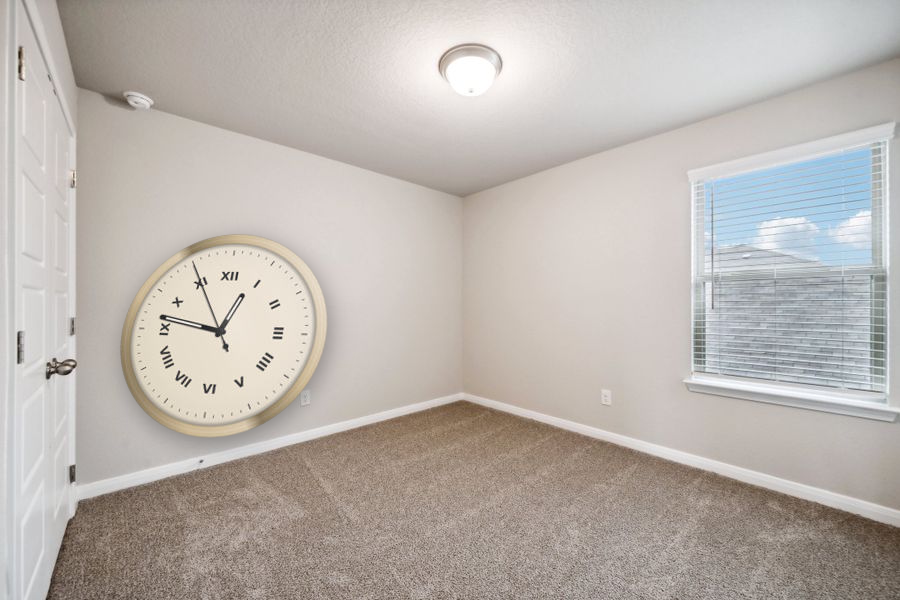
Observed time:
h=12 m=46 s=55
